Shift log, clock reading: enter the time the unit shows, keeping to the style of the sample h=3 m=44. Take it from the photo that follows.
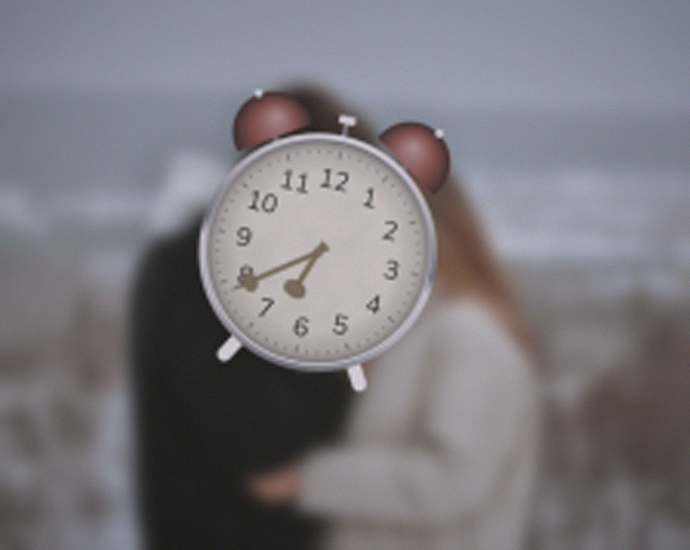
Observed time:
h=6 m=39
